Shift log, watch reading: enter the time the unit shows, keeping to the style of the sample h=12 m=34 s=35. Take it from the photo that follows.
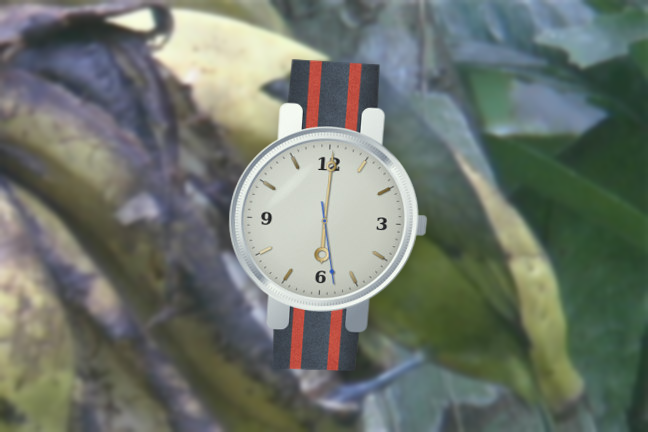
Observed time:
h=6 m=0 s=28
